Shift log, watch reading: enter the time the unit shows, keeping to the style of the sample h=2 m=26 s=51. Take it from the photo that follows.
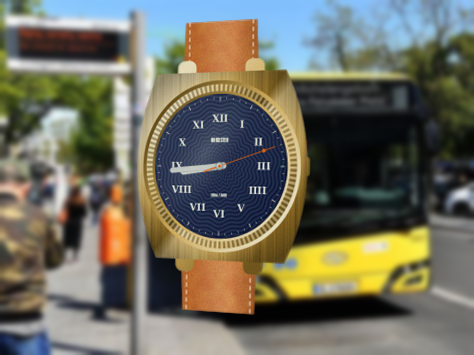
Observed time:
h=8 m=44 s=12
